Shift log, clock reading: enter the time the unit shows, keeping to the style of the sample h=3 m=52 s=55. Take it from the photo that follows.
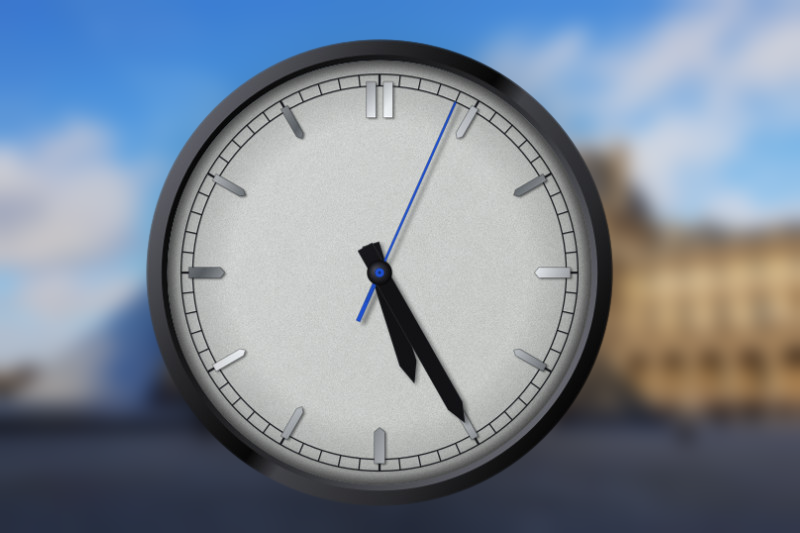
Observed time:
h=5 m=25 s=4
